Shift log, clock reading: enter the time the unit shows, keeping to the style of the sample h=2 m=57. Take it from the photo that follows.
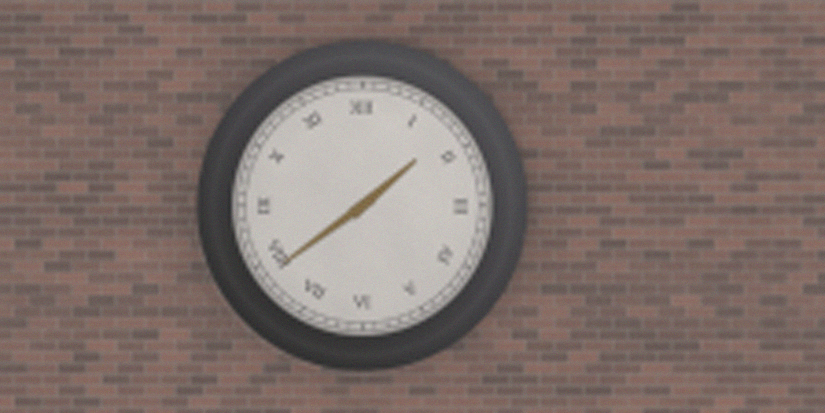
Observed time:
h=1 m=39
